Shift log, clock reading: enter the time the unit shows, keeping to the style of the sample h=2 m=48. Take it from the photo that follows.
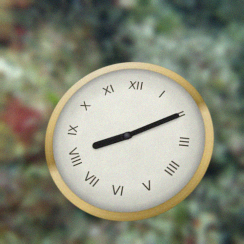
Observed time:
h=8 m=10
